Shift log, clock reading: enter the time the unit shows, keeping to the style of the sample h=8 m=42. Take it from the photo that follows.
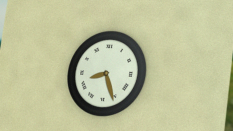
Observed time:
h=8 m=26
